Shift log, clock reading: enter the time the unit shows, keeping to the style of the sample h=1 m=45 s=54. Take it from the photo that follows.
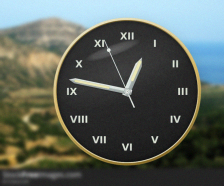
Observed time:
h=12 m=46 s=56
